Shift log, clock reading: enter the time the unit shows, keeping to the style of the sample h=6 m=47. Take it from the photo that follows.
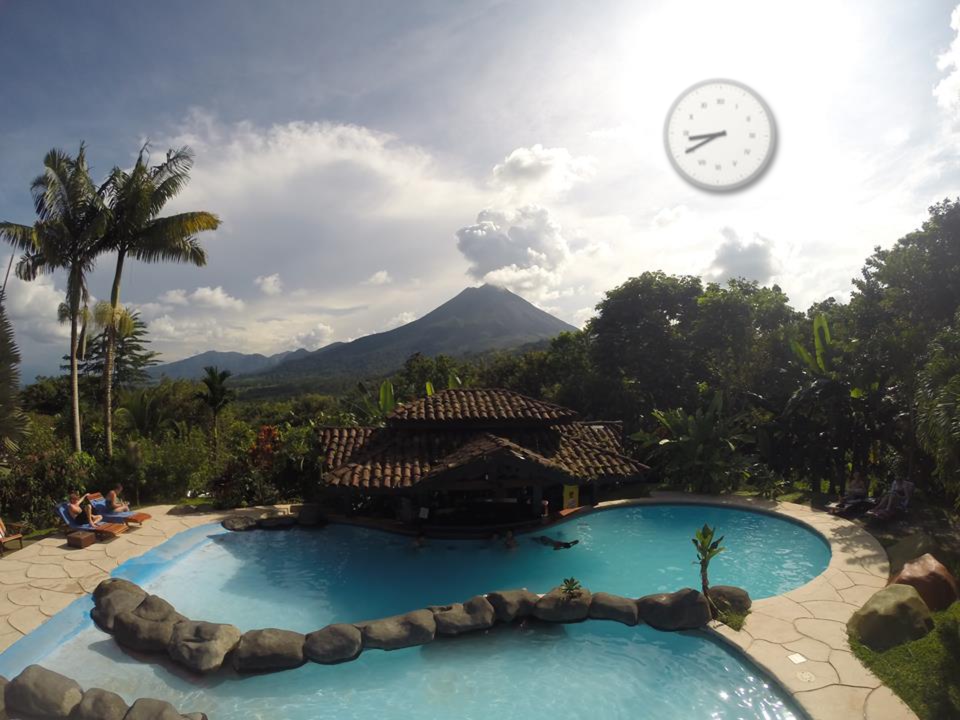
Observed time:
h=8 m=40
